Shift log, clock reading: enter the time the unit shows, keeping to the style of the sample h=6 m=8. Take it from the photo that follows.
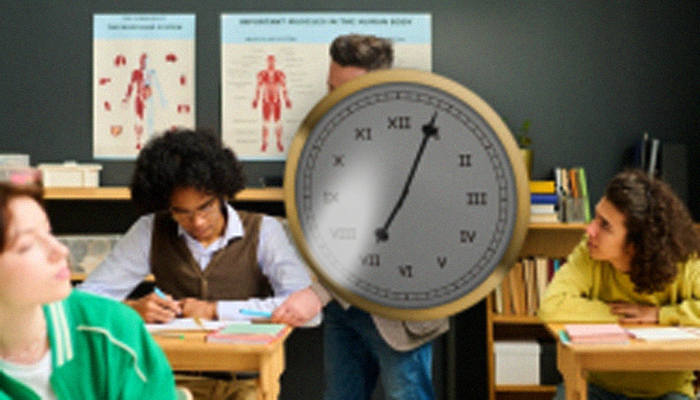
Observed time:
h=7 m=4
